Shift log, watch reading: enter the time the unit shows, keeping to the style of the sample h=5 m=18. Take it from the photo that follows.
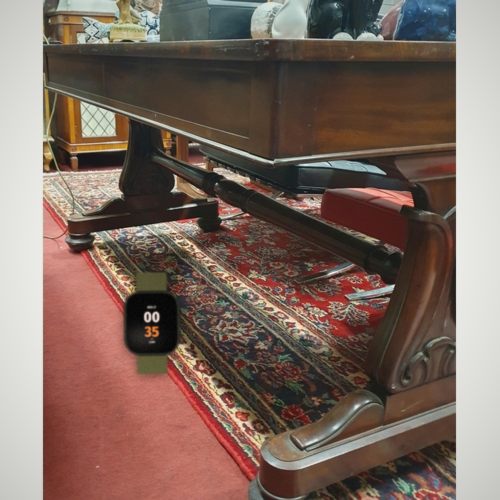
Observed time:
h=0 m=35
